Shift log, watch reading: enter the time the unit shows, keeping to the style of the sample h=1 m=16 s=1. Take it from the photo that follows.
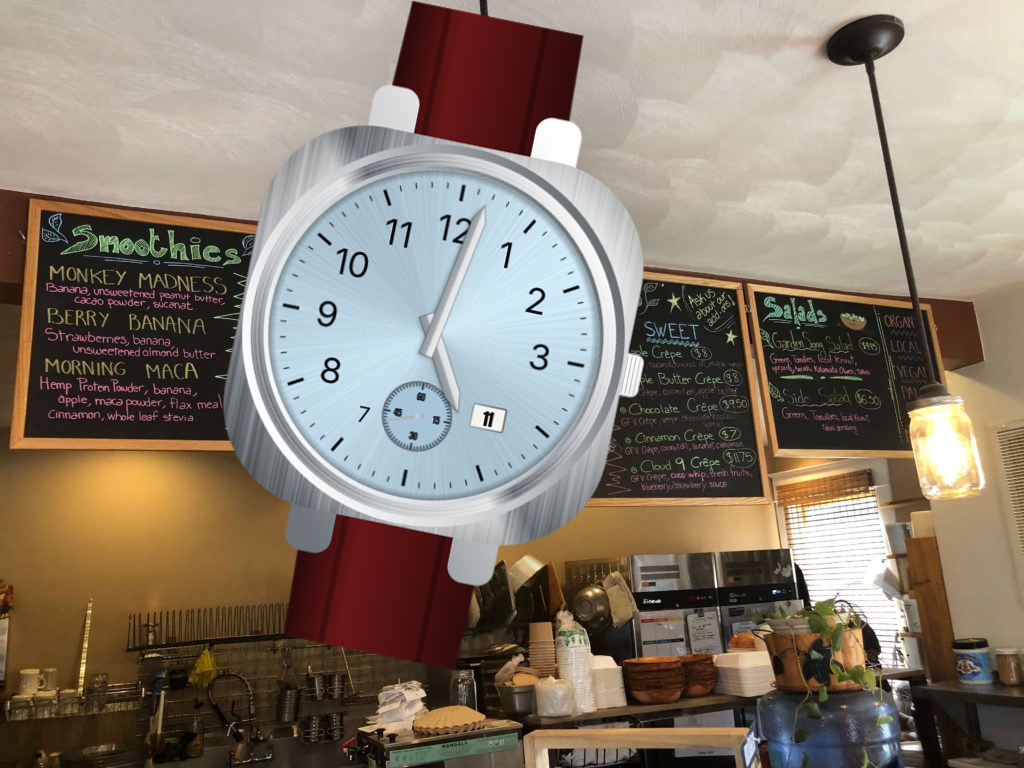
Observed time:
h=5 m=1 s=42
